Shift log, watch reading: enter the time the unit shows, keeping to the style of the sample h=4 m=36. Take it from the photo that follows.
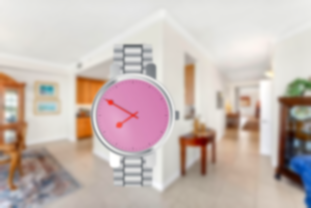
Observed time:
h=7 m=50
